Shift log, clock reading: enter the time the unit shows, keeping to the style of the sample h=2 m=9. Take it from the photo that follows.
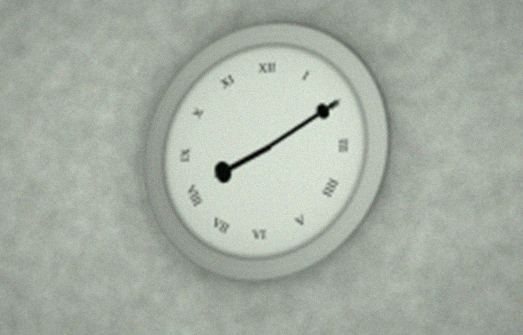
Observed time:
h=8 m=10
